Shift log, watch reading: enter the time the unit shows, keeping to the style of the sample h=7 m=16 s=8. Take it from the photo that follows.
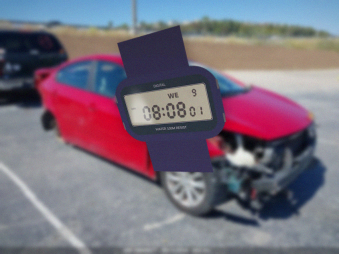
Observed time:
h=8 m=8 s=1
